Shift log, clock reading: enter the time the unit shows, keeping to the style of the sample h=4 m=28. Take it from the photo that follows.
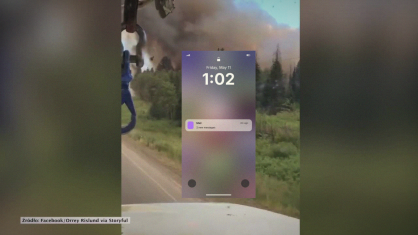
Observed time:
h=1 m=2
